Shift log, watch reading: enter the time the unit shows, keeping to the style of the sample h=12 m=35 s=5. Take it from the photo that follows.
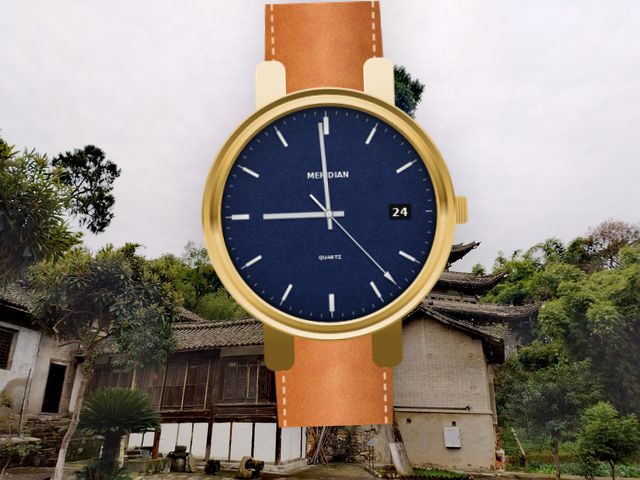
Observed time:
h=8 m=59 s=23
